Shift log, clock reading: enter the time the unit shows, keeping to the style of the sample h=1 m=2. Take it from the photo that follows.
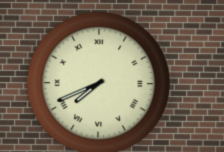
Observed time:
h=7 m=41
